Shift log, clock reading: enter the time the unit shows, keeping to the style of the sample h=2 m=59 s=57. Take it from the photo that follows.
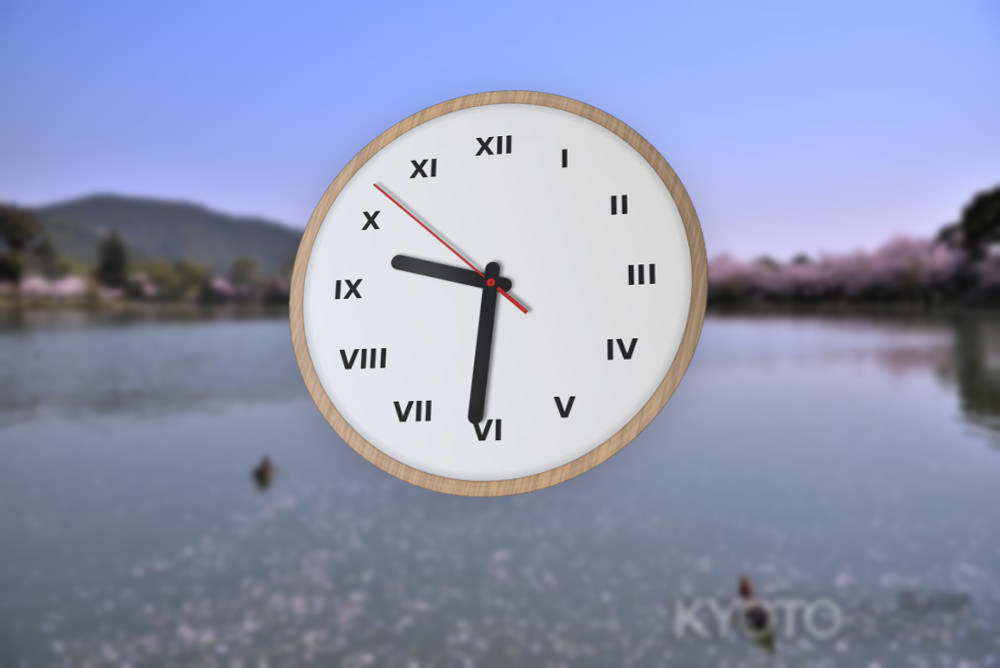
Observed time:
h=9 m=30 s=52
